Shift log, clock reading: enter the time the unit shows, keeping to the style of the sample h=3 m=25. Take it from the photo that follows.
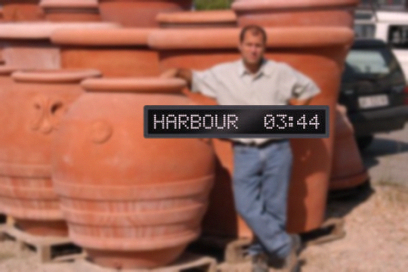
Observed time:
h=3 m=44
